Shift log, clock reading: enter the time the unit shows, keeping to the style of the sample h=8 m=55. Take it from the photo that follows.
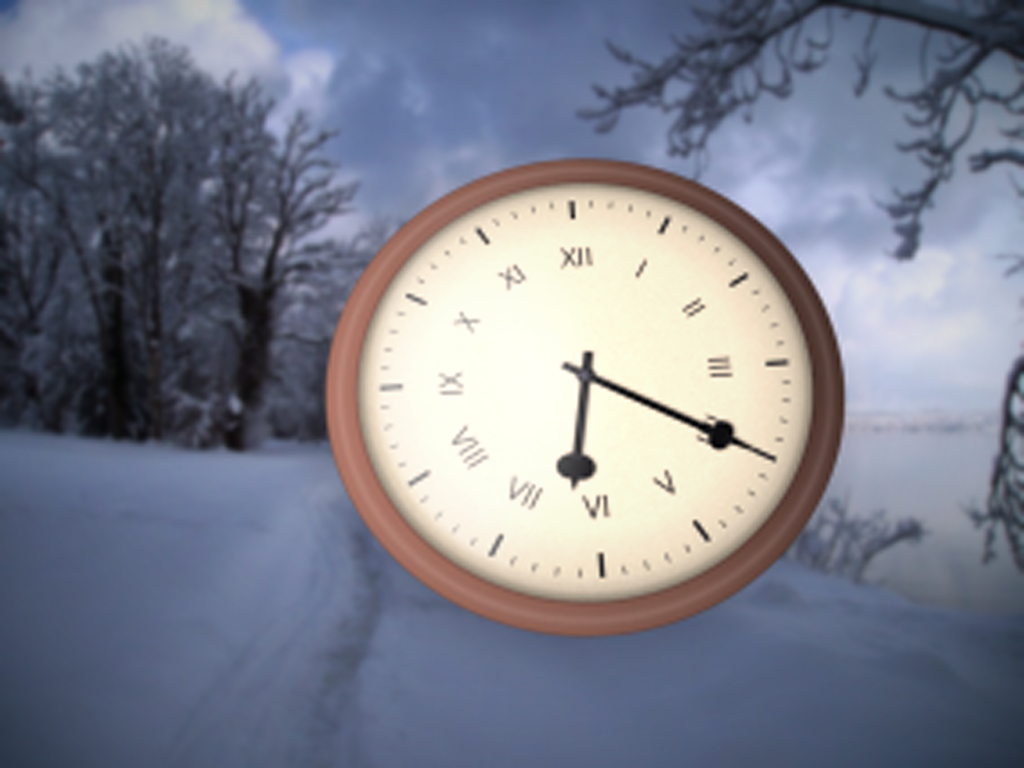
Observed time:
h=6 m=20
